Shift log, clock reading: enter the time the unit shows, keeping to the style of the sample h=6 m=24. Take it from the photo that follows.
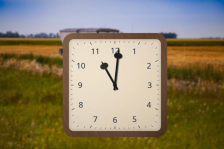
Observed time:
h=11 m=1
